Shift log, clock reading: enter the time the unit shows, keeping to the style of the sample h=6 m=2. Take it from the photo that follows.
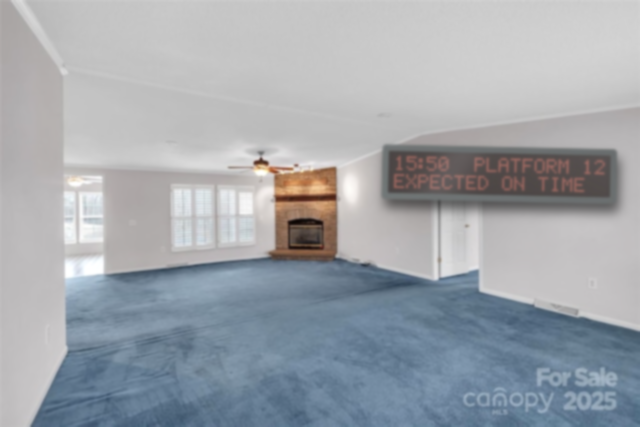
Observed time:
h=15 m=50
